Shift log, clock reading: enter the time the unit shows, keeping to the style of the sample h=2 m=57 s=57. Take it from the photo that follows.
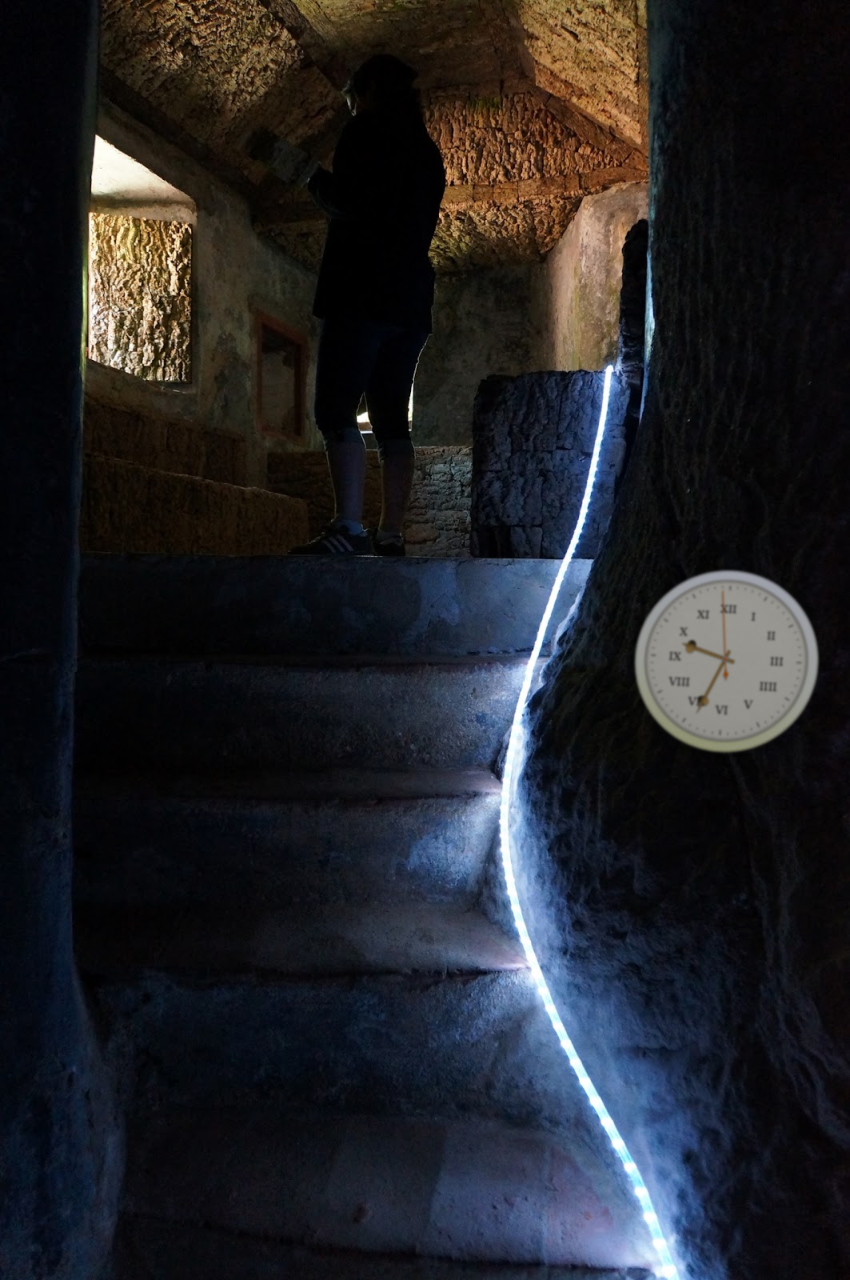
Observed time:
h=9 m=33 s=59
